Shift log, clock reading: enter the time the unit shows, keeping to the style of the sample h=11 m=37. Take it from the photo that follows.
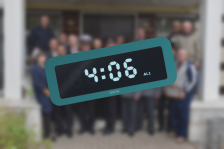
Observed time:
h=4 m=6
